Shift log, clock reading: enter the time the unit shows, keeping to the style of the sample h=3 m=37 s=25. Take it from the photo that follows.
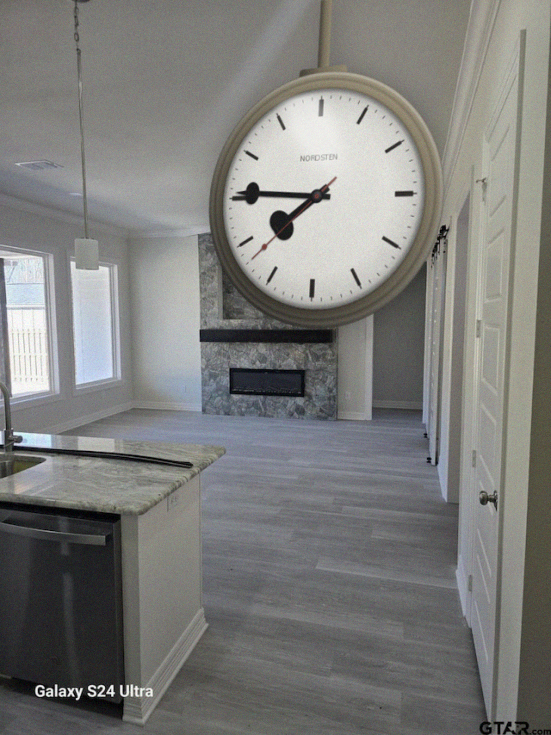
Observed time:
h=7 m=45 s=38
